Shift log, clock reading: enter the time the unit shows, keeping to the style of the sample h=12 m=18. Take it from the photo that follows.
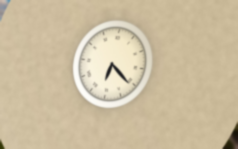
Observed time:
h=6 m=21
